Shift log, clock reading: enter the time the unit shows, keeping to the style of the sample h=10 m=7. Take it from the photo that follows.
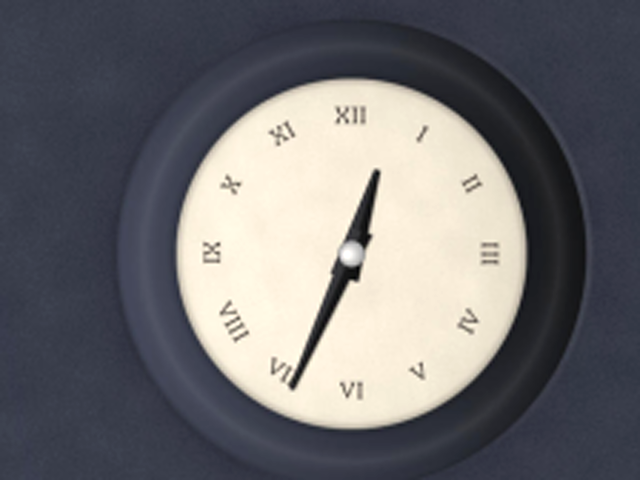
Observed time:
h=12 m=34
